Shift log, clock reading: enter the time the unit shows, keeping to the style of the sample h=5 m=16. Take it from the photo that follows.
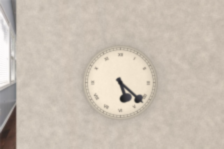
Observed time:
h=5 m=22
